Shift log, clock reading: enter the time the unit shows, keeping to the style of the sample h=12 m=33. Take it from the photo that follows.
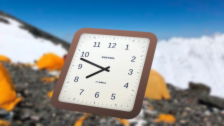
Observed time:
h=7 m=48
